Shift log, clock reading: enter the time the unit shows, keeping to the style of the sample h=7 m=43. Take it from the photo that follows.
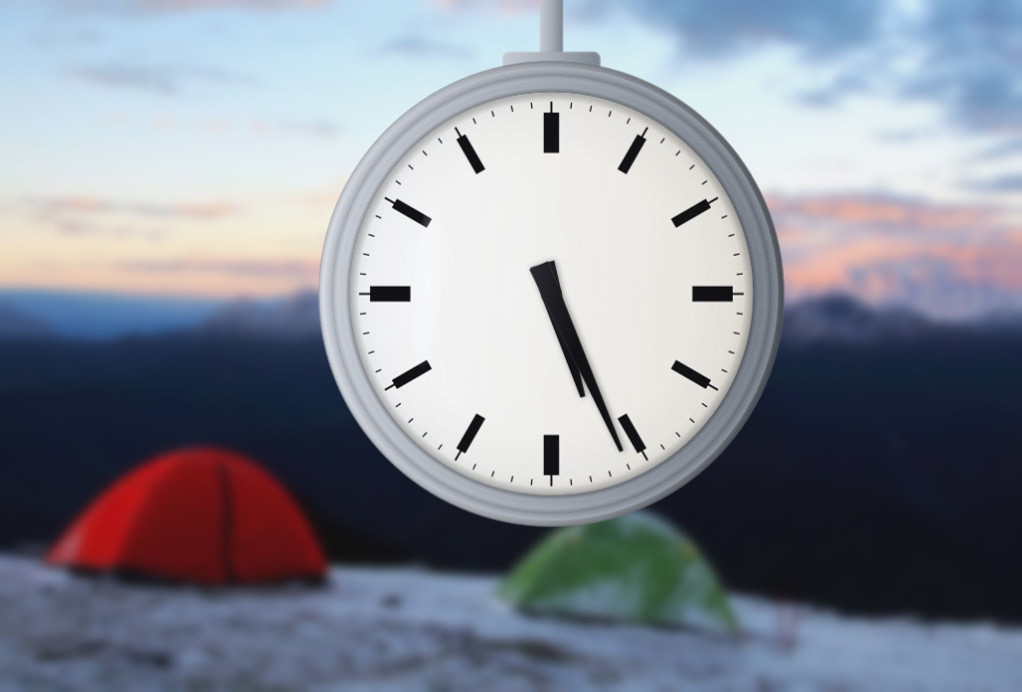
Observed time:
h=5 m=26
